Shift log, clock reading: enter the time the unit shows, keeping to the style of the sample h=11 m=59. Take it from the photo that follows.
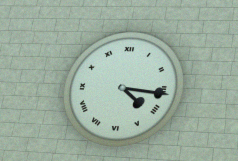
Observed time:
h=4 m=16
